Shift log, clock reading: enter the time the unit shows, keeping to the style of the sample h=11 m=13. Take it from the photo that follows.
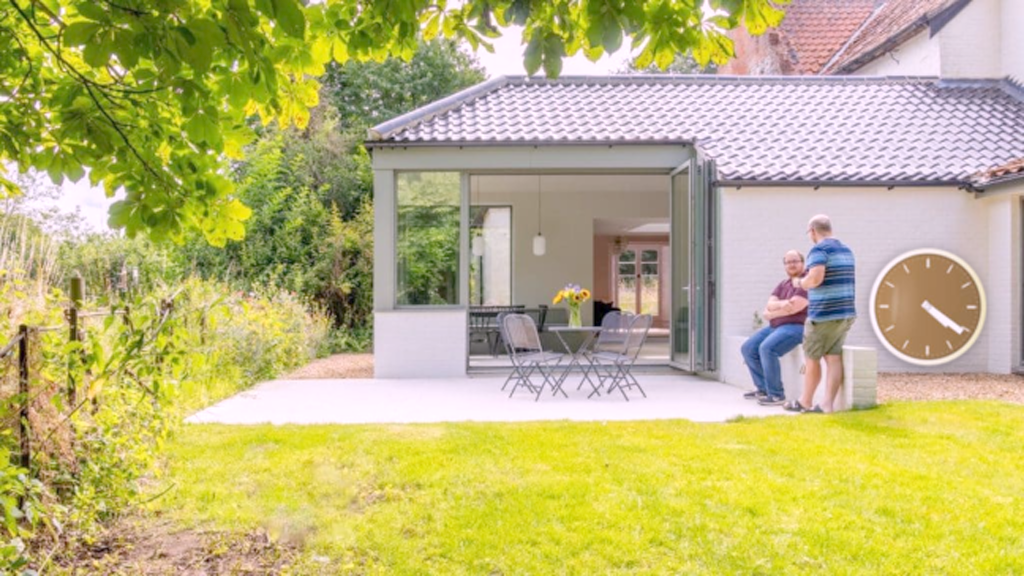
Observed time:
h=4 m=21
